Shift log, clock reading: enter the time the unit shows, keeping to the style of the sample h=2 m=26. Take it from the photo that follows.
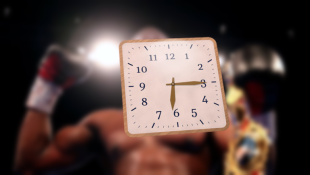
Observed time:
h=6 m=15
